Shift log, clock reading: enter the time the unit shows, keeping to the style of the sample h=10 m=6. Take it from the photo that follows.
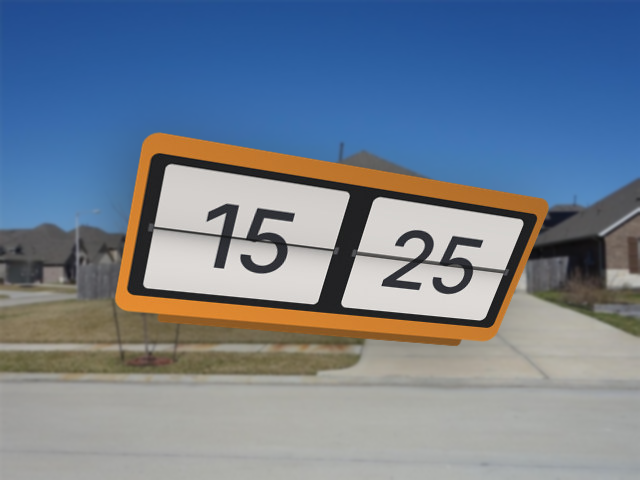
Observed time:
h=15 m=25
